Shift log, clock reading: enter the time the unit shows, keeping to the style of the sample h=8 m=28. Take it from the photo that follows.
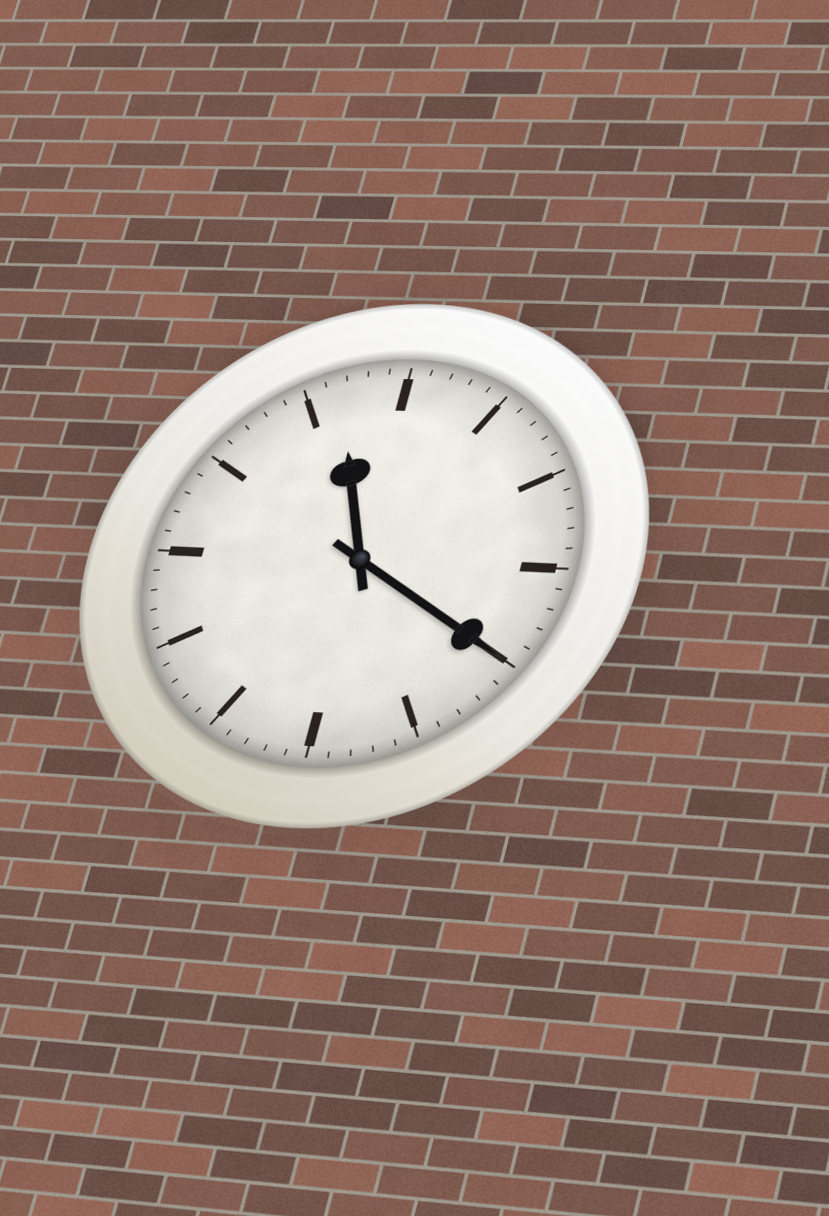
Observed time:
h=11 m=20
